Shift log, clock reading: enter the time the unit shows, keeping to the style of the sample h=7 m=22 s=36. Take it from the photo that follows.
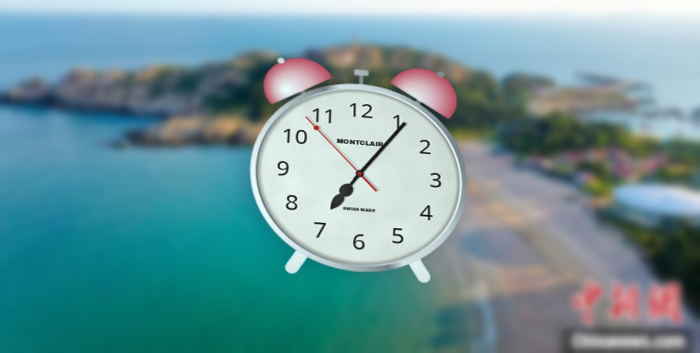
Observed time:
h=7 m=5 s=53
